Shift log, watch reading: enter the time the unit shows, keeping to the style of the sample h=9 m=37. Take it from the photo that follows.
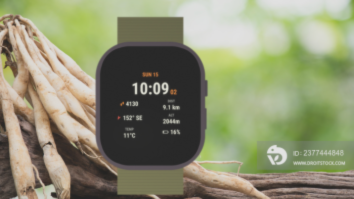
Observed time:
h=10 m=9
